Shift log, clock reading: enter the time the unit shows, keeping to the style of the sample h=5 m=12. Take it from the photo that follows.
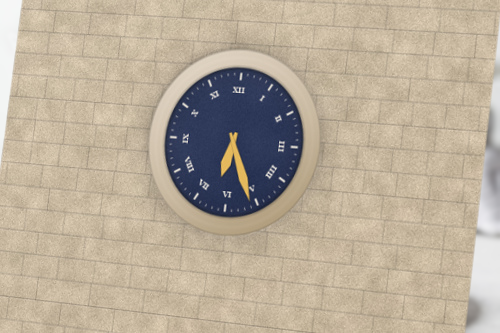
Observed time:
h=6 m=26
